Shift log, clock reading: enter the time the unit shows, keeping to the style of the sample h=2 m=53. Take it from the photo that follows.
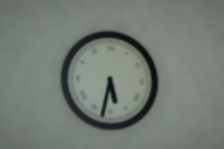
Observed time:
h=5 m=32
